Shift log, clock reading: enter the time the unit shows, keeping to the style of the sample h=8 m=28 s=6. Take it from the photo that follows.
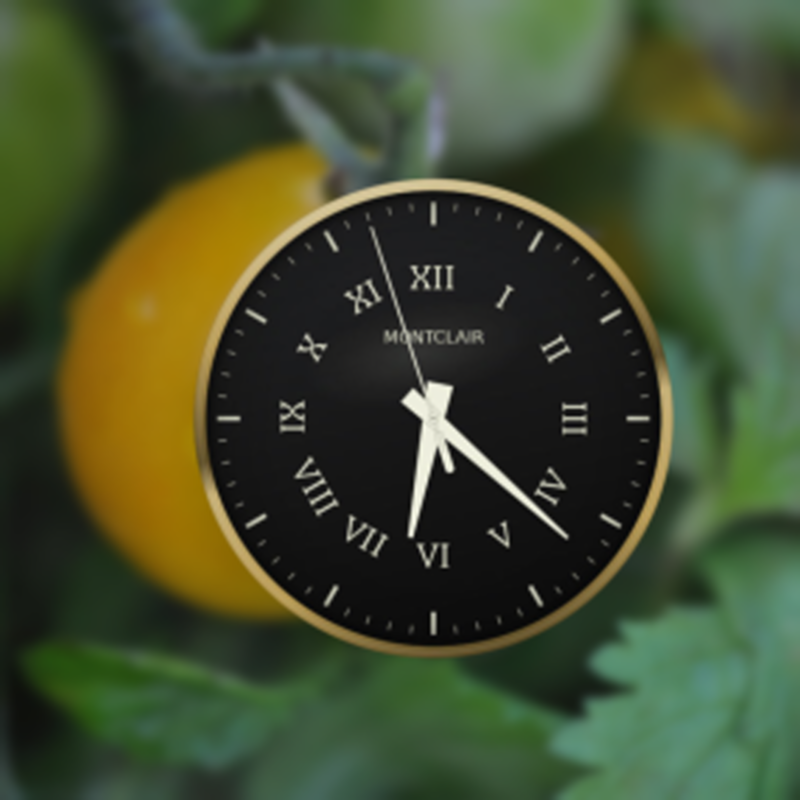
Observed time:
h=6 m=21 s=57
